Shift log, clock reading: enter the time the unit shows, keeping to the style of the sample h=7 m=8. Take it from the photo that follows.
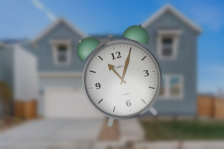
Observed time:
h=11 m=5
